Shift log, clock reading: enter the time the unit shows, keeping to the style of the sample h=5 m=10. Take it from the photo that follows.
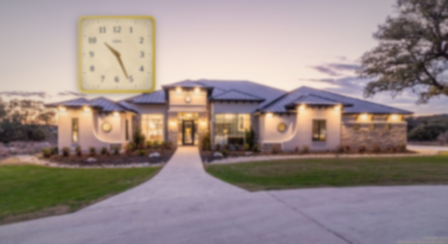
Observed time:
h=10 m=26
